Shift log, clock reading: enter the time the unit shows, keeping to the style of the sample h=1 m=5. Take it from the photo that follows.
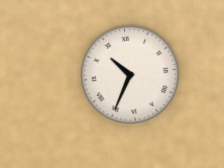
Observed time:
h=10 m=35
